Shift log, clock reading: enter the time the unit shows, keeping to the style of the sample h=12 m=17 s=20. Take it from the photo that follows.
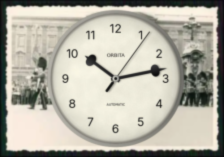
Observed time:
h=10 m=13 s=6
